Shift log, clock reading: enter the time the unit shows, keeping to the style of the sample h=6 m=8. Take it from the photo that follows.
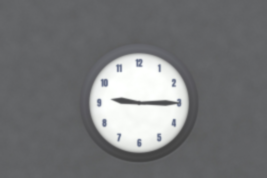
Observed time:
h=9 m=15
